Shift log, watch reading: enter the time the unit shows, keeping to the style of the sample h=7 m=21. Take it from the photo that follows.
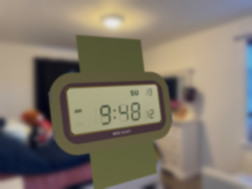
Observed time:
h=9 m=48
